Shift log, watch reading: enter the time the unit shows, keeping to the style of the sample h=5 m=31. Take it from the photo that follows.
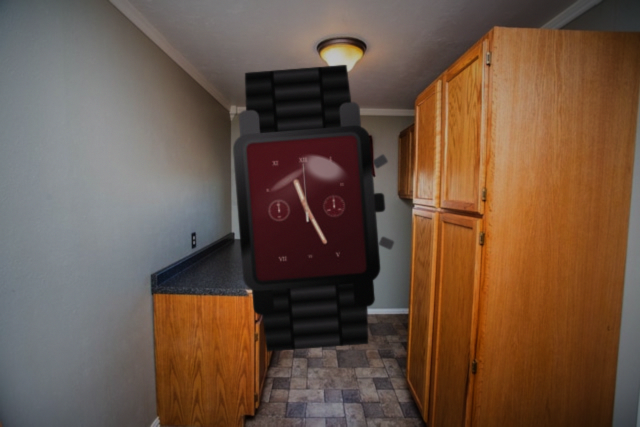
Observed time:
h=11 m=26
